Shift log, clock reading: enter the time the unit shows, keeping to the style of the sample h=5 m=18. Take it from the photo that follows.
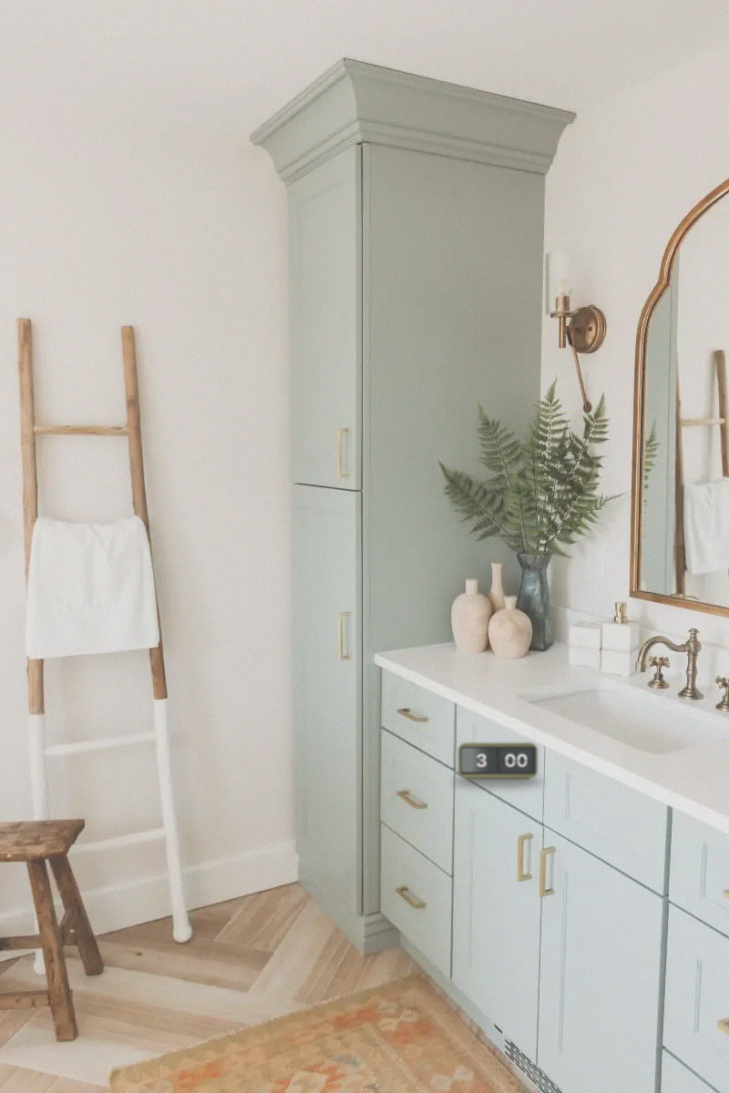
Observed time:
h=3 m=0
